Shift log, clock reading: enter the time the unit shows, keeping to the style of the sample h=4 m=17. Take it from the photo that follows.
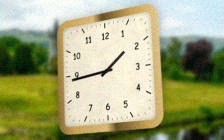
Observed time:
h=1 m=44
